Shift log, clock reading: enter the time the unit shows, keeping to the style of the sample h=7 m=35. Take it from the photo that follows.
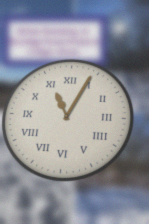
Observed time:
h=11 m=4
